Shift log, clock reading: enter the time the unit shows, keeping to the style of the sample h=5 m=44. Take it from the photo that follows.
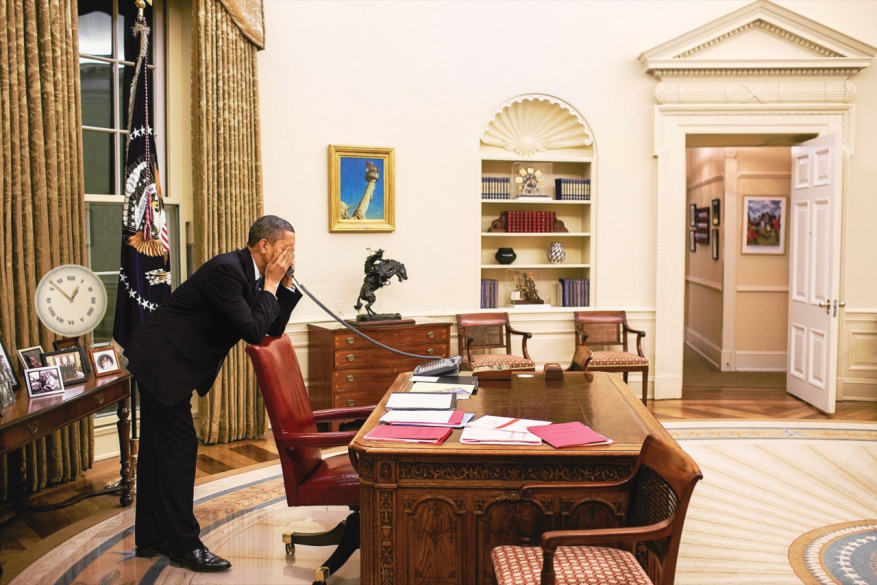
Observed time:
h=12 m=52
